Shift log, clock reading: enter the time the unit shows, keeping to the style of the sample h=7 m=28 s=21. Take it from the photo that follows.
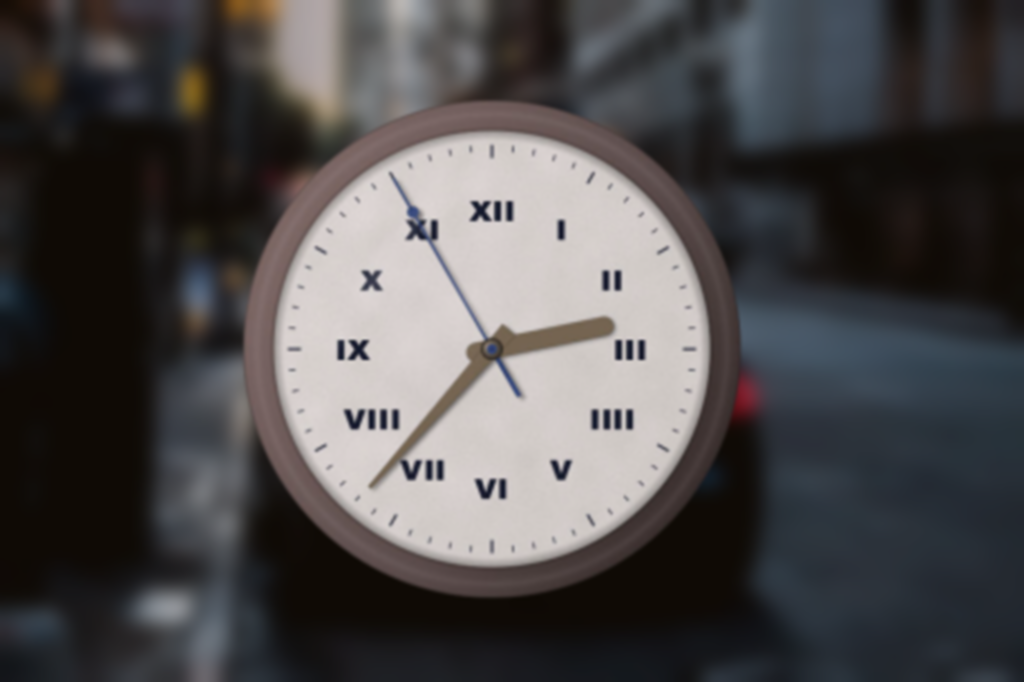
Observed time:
h=2 m=36 s=55
